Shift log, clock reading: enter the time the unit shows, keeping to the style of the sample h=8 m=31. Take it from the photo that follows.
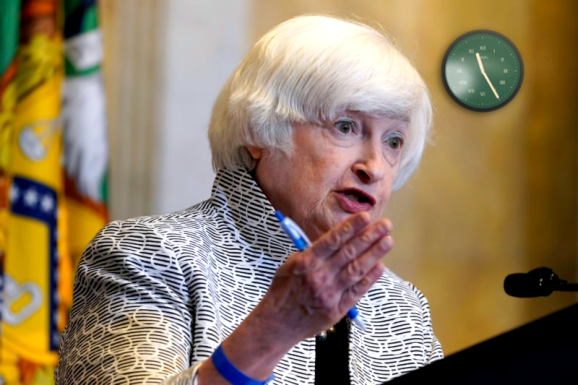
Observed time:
h=11 m=25
